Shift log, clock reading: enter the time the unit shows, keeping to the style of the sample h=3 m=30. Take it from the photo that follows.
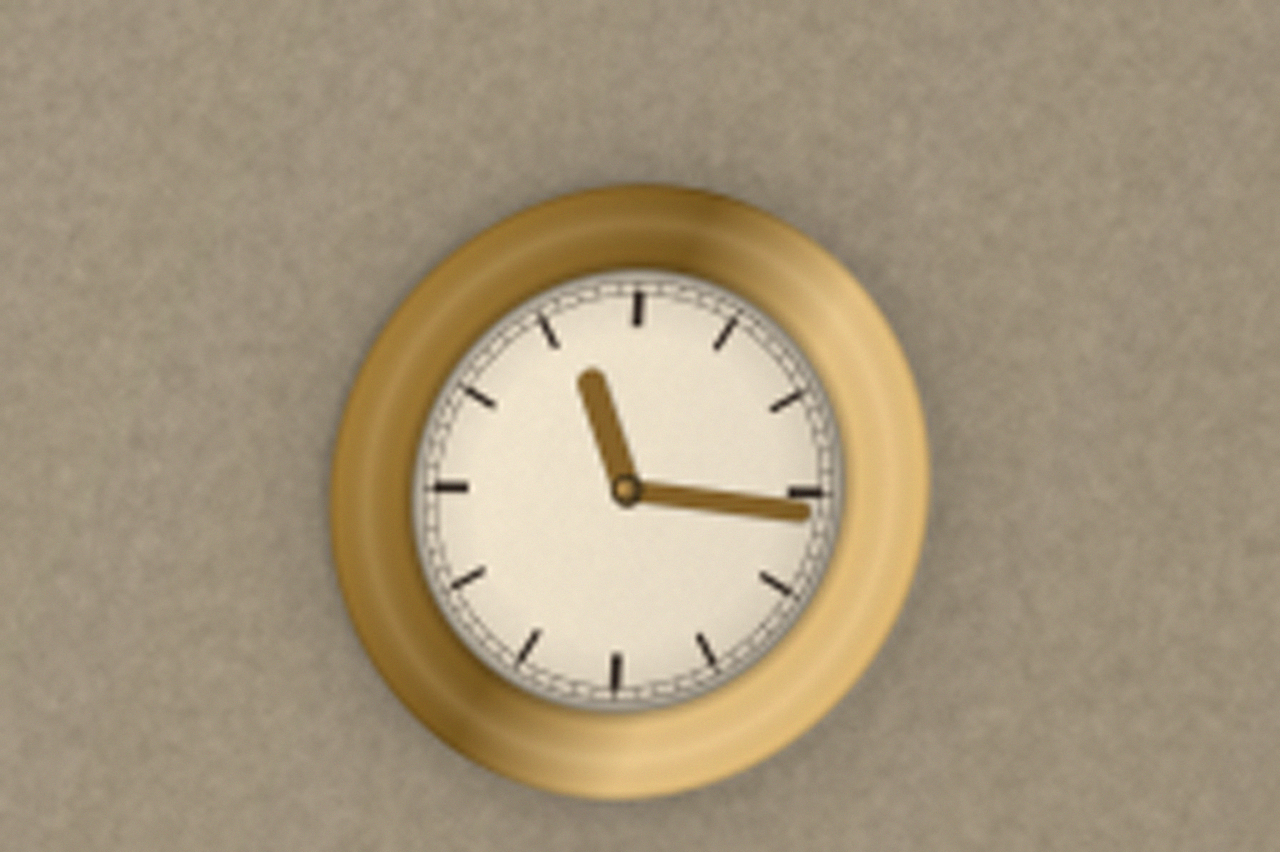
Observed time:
h=11 m=16
